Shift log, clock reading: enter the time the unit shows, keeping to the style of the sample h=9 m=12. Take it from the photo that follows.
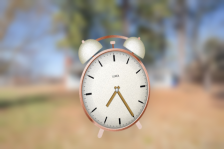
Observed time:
h=7 m=25
